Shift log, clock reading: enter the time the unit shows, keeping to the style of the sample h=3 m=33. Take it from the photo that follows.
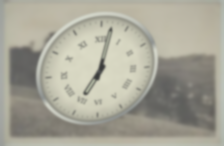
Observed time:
h=7 m=2
